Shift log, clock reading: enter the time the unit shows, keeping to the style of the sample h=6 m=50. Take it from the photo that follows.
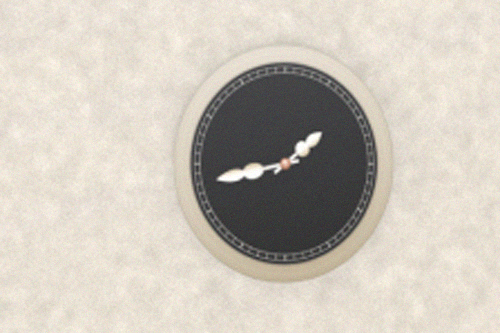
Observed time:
h=1 m=43
